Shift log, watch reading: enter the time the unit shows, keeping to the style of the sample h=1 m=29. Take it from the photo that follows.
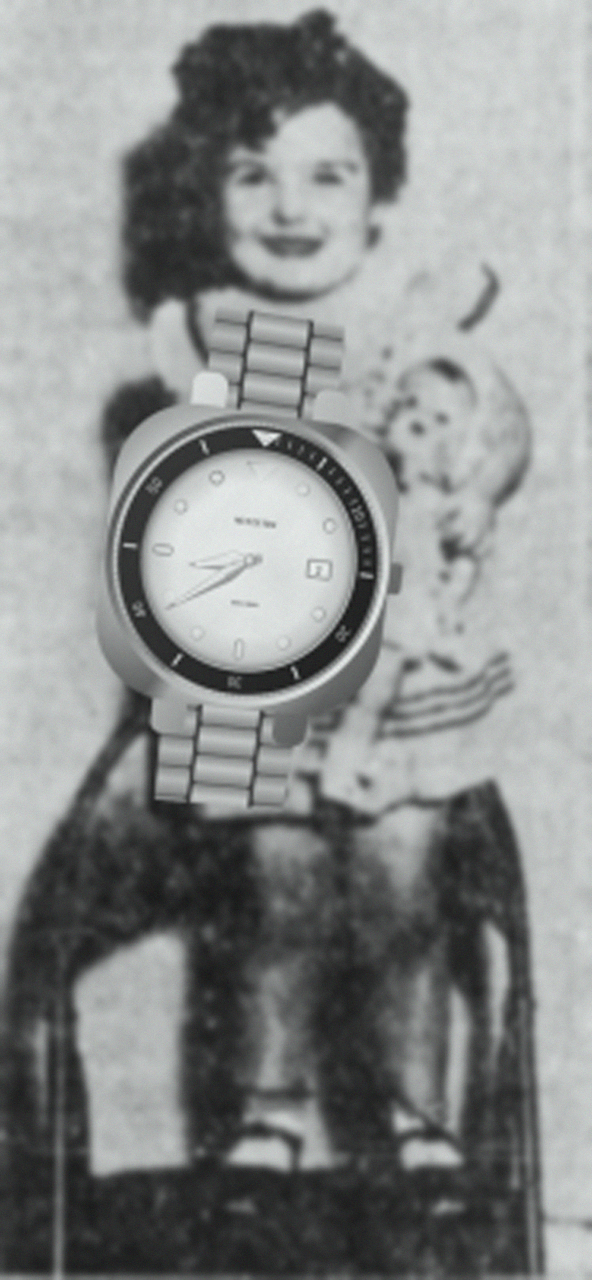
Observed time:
h=8 m=39
